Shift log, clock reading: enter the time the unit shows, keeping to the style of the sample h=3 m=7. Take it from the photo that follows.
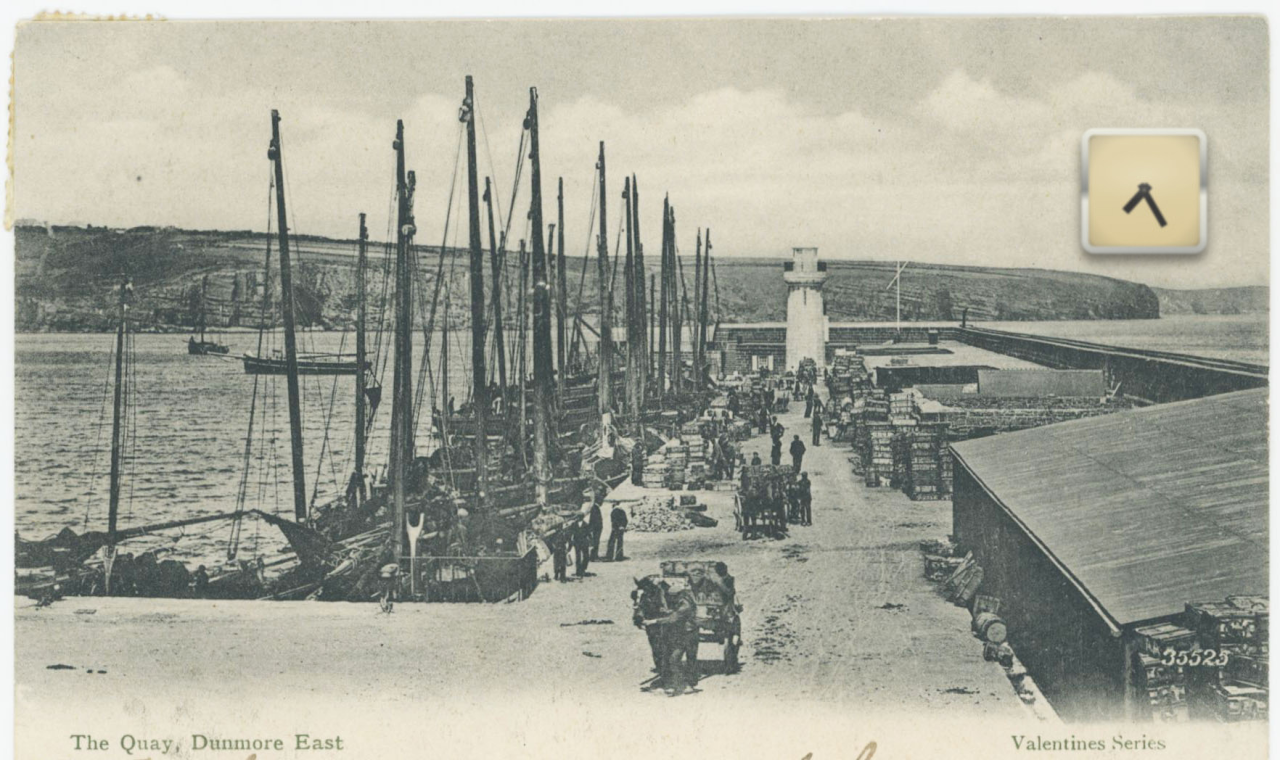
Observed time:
h=7 m=25
